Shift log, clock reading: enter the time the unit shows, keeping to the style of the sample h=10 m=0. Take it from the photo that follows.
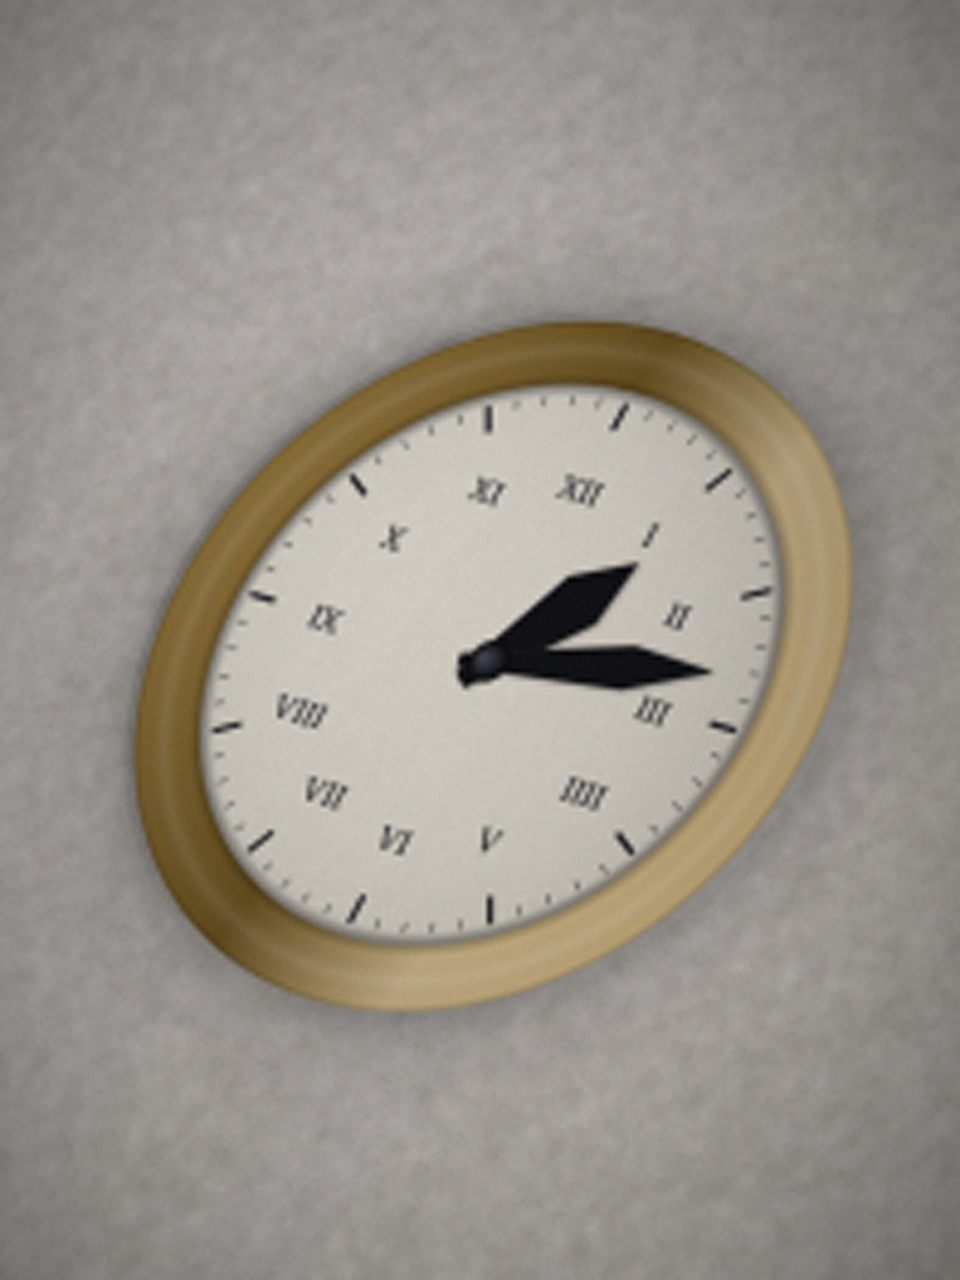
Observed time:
h=1 m=13
